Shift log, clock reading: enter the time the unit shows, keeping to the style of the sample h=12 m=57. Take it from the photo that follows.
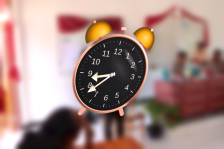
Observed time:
h=8 m=38
